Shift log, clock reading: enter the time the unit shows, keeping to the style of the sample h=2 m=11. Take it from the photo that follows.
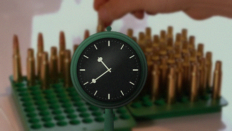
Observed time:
h=10 m=39
